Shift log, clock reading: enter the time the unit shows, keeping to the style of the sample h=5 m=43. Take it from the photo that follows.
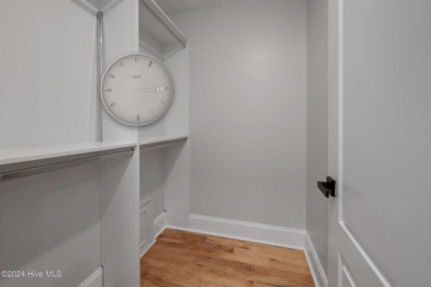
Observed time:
h=3 m=14
